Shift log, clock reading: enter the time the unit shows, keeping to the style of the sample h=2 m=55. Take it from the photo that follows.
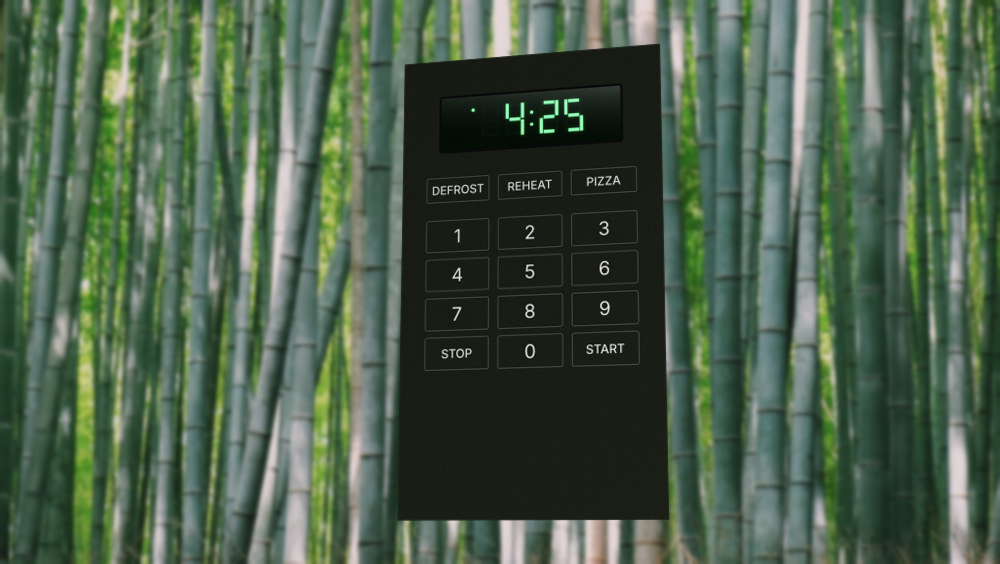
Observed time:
h=4 m=25
